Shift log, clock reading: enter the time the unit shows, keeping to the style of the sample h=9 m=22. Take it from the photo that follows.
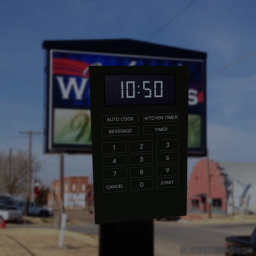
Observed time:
h=10 m=50
